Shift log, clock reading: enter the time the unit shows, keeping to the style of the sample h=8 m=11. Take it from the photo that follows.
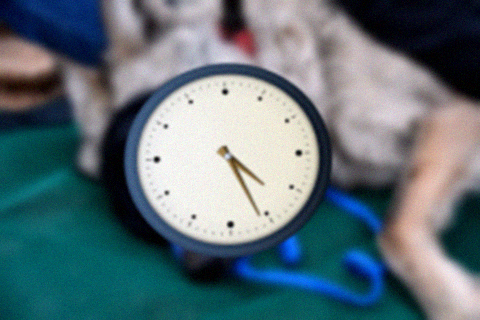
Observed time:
h=4 m=26
